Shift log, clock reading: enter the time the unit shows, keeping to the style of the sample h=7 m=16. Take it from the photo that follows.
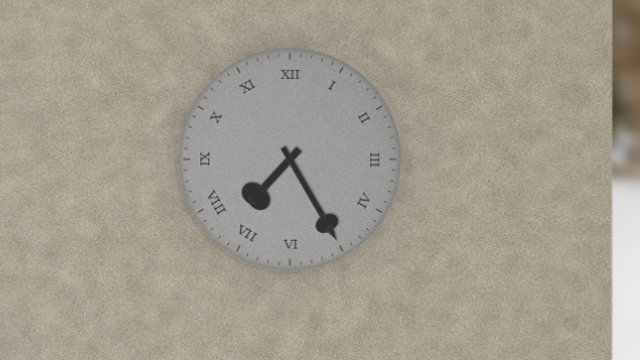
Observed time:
h=7 m=25
